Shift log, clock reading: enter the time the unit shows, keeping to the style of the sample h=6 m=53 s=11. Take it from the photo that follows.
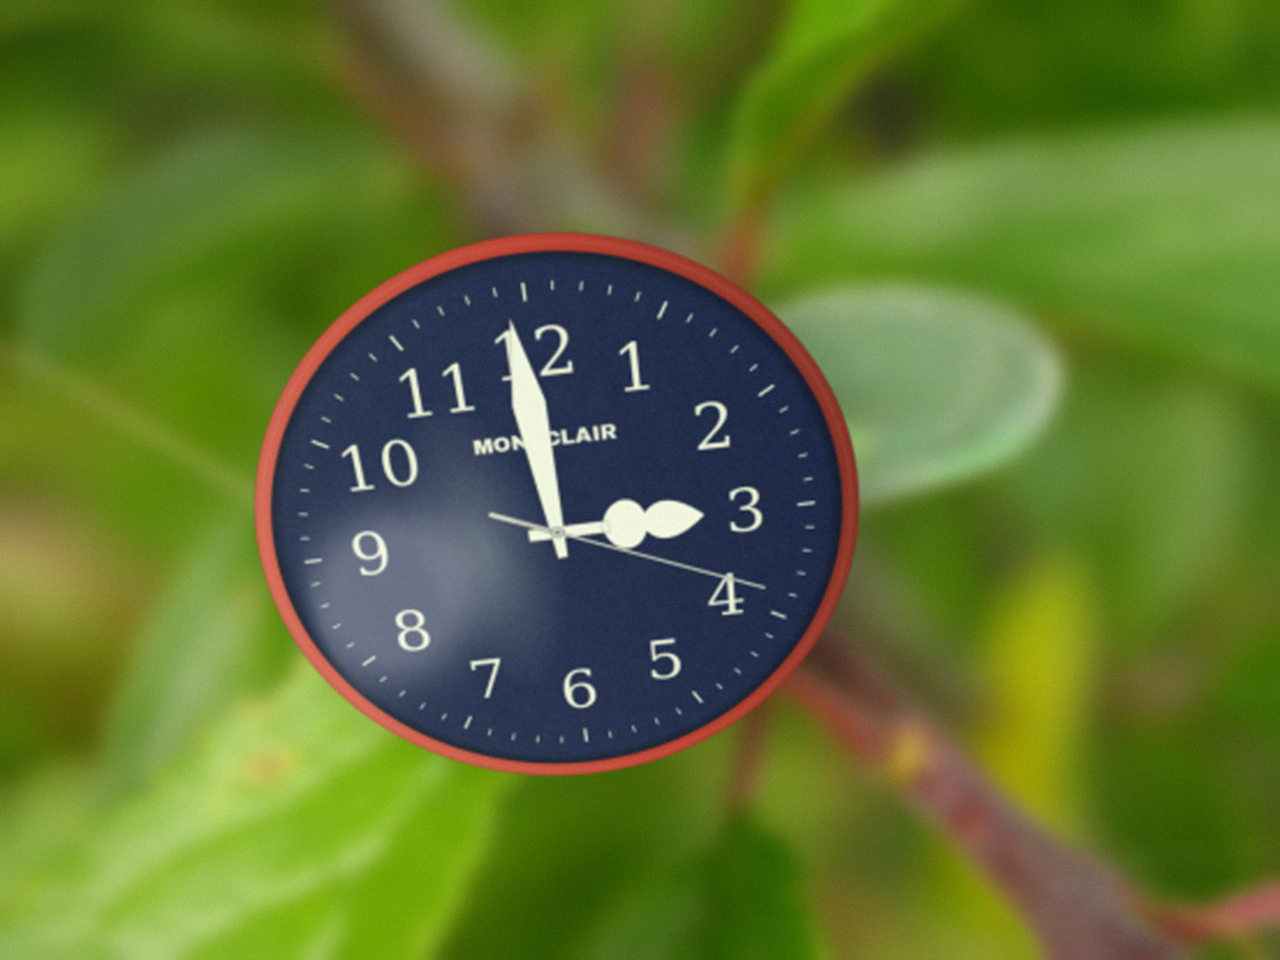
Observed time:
h=2 m=59 s=19
